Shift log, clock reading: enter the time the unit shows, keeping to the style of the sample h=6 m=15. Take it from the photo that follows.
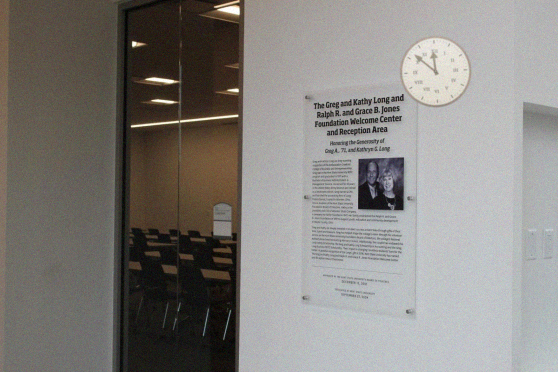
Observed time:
h=11 m=52
